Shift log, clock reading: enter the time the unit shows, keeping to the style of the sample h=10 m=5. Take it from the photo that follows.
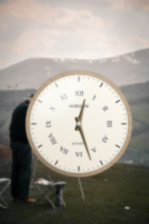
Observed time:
h=12 m=27
